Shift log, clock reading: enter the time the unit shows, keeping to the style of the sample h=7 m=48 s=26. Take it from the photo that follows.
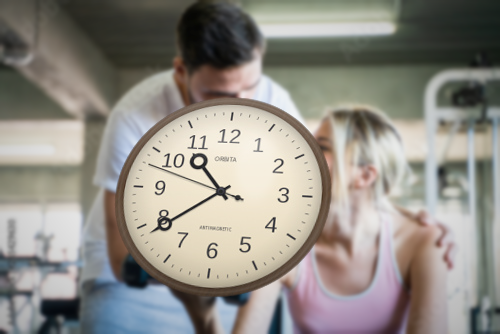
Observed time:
h=10 m=38 s=48
